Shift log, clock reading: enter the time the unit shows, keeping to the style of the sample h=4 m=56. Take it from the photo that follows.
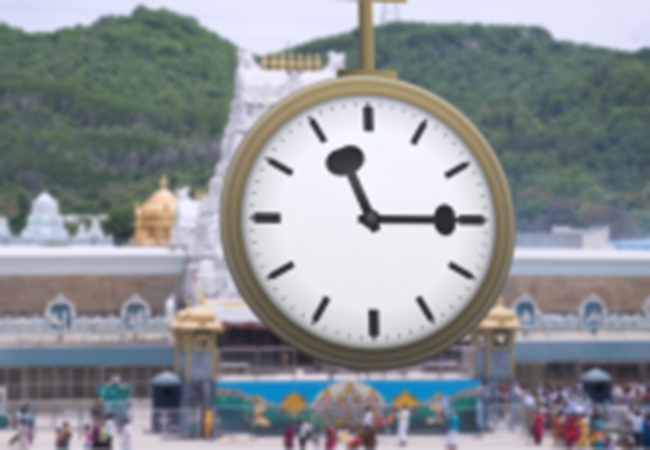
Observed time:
h=11 m=15
